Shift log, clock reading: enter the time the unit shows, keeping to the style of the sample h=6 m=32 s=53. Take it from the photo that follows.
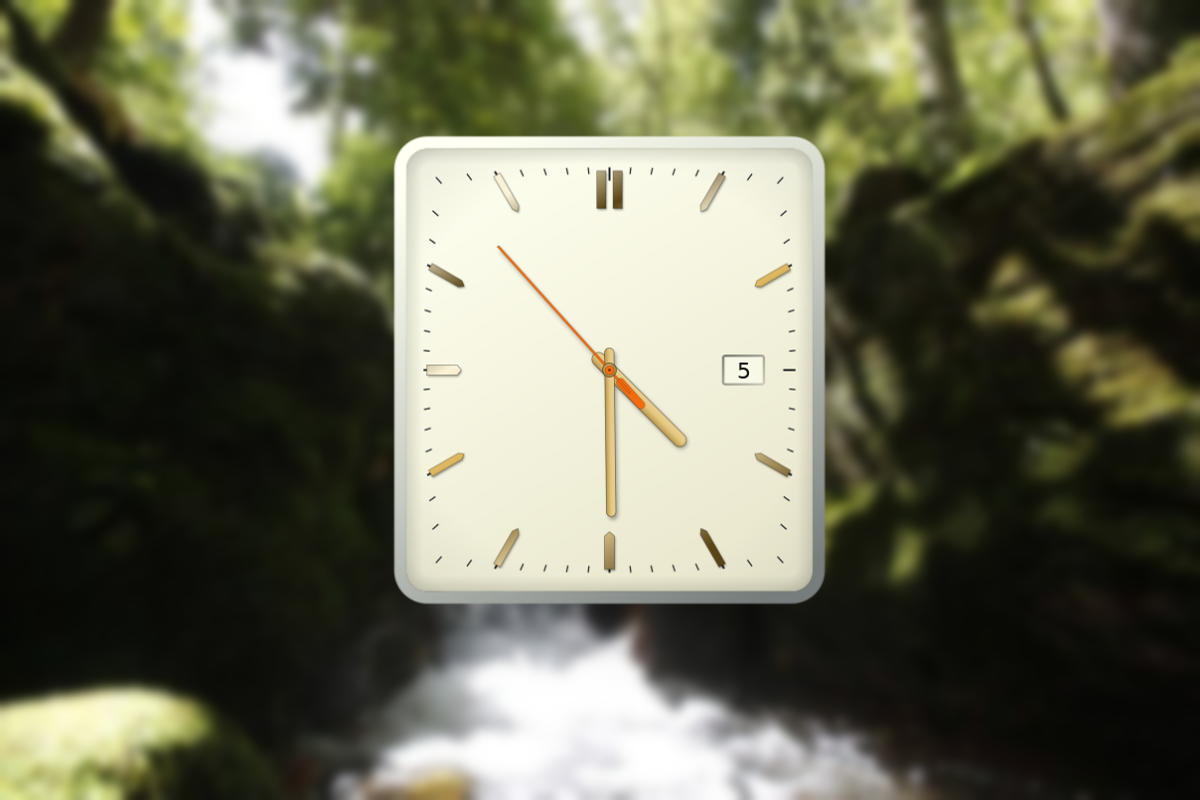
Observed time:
h=4 m=29 s=53
